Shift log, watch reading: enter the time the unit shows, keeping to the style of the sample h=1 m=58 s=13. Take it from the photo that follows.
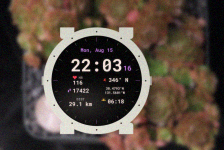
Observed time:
h=22 m=3 s=16
